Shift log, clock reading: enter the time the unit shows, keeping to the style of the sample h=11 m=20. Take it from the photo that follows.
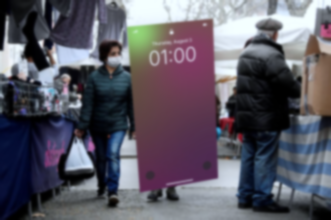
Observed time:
h=1 m=0
